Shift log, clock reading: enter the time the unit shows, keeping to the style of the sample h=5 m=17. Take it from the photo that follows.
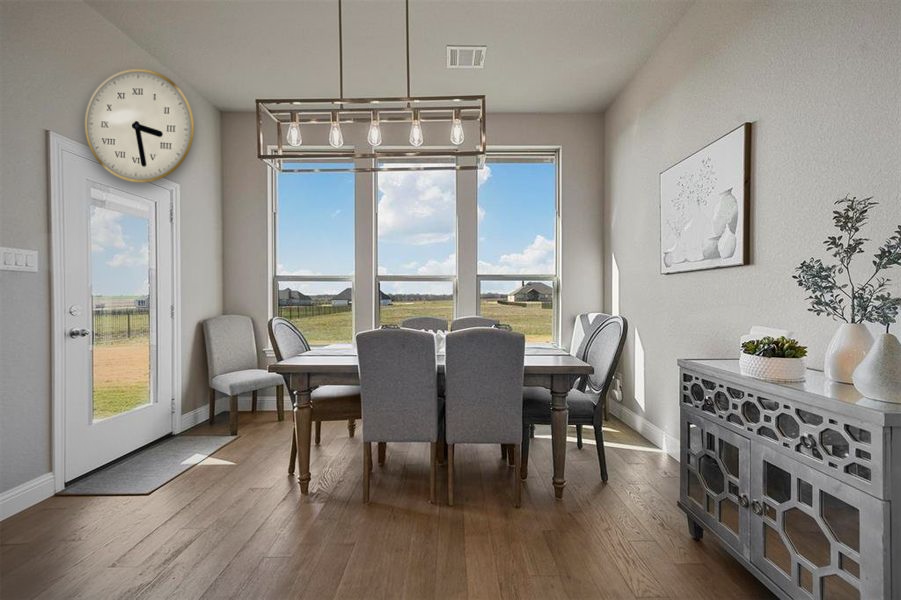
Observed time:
h=3 m=28
